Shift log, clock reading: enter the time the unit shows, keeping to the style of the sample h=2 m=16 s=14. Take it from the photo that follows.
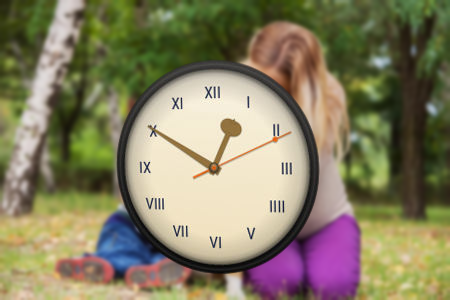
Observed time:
h=12 m=50 s=11
